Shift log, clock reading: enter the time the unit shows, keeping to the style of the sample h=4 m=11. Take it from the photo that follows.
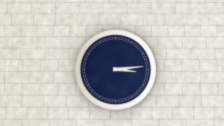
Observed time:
h=3 m=14
